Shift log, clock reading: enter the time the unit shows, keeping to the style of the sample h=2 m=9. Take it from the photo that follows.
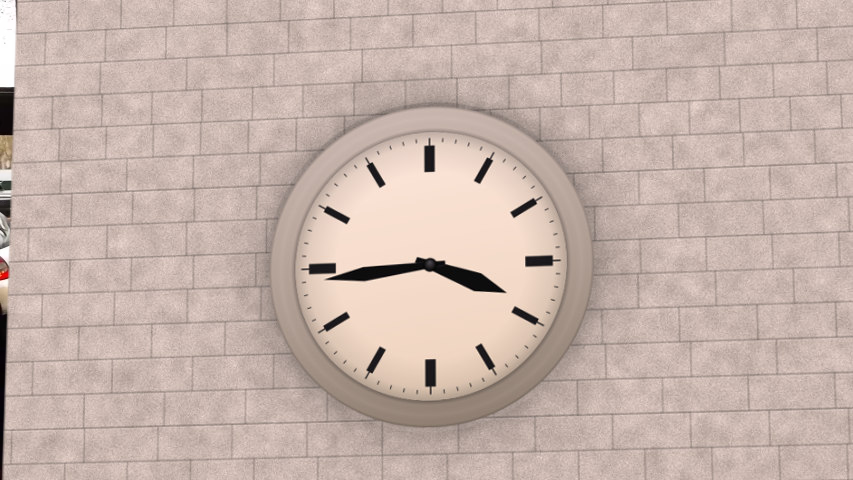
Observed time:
h=3 m=44
